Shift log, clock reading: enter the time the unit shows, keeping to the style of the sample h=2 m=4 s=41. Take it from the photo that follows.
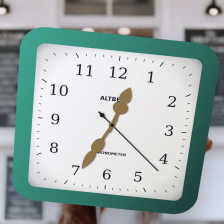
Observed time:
h=12 m=34 s=22
